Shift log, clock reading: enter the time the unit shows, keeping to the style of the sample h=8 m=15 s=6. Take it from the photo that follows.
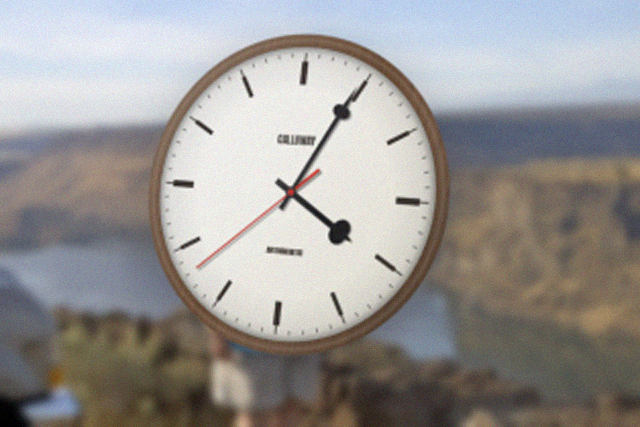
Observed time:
h=4 m=4 s=38
